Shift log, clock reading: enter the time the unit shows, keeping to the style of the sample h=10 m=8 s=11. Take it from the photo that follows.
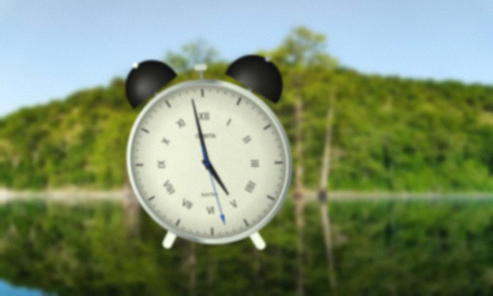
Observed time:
h=4 m=58 s=28
